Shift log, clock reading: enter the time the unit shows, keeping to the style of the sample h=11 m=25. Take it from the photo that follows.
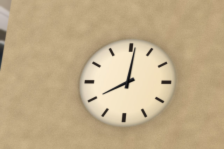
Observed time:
h=8 m=1
